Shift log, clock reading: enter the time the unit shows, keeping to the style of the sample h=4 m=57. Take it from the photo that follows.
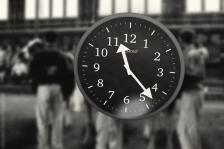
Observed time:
h=11 m=23
